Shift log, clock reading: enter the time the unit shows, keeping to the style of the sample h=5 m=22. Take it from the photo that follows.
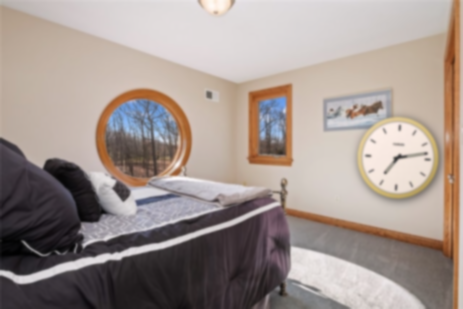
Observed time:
h=7 m=13
